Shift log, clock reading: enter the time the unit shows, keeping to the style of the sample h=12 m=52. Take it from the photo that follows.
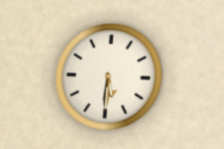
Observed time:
h=5 m=30
